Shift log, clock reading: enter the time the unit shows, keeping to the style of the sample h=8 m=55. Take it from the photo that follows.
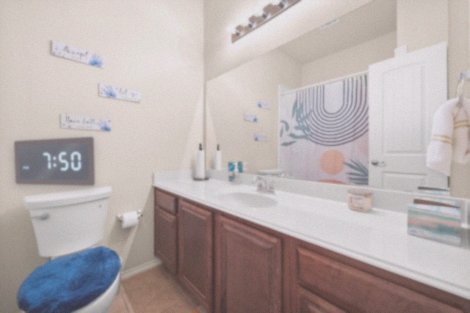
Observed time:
h=7 m=50
